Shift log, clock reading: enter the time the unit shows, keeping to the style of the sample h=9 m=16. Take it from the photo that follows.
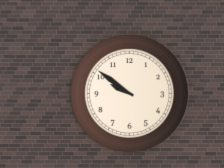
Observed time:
h=9 m=51
